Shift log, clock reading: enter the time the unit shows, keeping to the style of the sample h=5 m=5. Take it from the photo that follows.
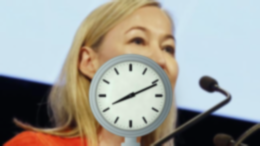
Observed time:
h=8 m=11
